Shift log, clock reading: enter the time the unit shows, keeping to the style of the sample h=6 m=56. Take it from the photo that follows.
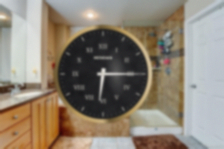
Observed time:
h=6 m=15
